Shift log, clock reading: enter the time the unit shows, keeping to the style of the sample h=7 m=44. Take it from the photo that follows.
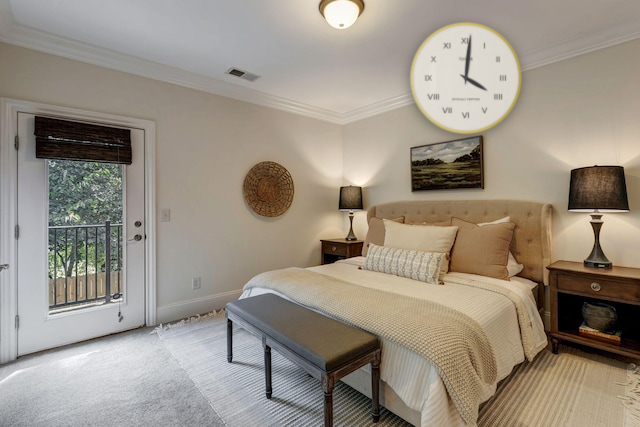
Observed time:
h=4 m=1
